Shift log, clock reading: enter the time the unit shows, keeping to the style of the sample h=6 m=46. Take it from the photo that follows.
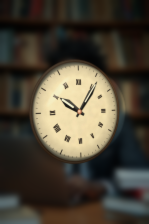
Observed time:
h=10 m=6
